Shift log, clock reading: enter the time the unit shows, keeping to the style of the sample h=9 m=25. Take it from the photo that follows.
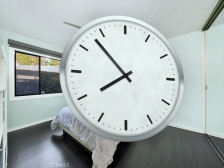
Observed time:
h=7 m=53
